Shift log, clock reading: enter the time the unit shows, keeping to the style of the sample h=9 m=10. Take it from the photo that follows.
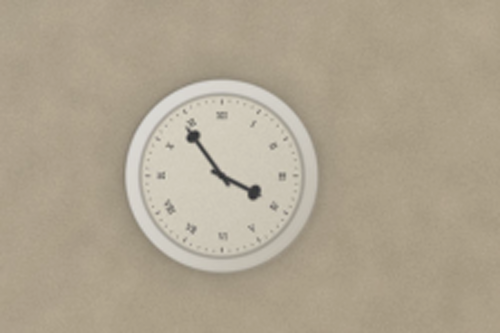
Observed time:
h=3 m=54
